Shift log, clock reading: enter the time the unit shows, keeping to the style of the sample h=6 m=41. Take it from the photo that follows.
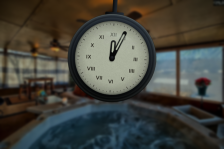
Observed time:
h=12 m=4
